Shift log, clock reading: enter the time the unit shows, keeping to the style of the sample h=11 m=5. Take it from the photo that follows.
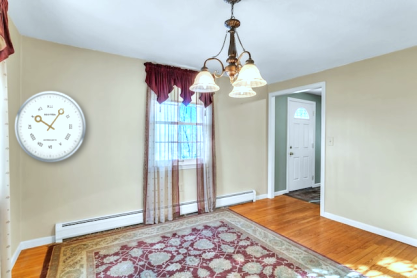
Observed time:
h=10 m=6
